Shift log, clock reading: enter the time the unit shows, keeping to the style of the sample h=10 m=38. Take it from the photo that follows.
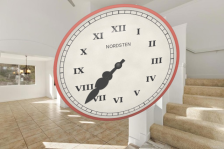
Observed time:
h=7 m=37
